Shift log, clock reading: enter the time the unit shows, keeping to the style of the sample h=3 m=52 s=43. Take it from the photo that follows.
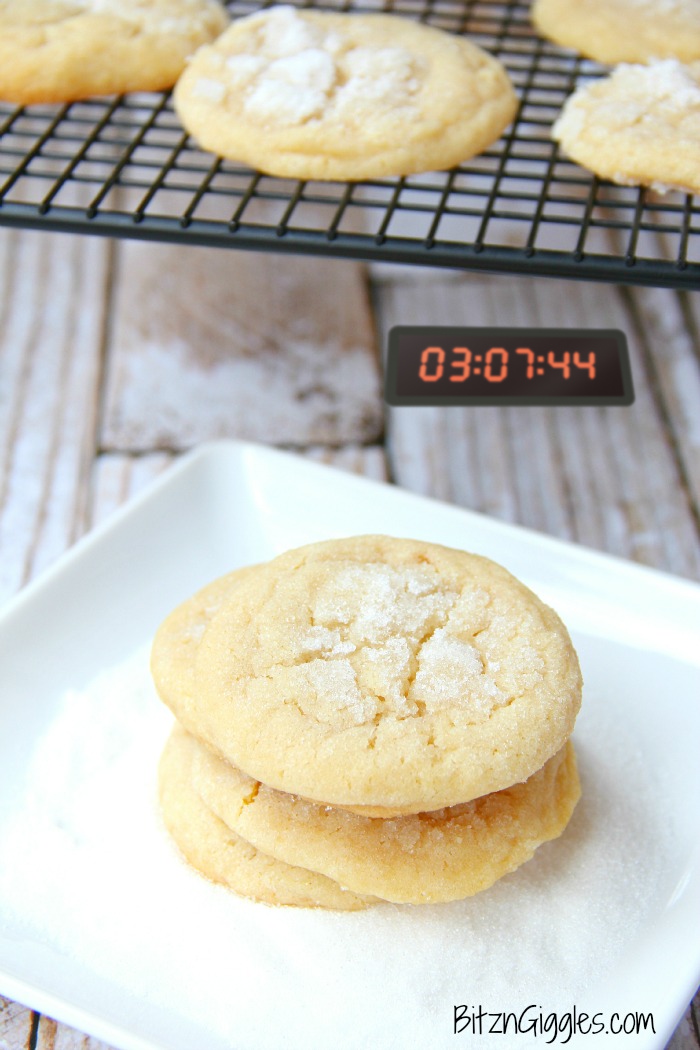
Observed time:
h=3 m=7 s=44
